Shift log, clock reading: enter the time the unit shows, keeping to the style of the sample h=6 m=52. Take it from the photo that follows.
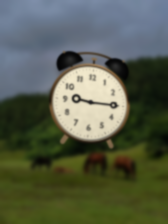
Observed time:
h=9 m=15
